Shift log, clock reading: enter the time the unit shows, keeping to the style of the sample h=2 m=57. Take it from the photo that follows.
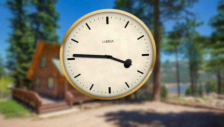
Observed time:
h=3 m=46
